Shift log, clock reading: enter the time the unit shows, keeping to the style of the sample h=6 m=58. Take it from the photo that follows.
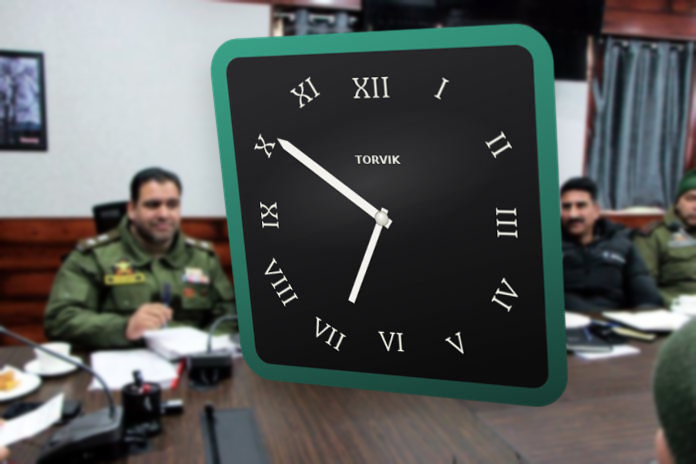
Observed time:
h=6 m=51
